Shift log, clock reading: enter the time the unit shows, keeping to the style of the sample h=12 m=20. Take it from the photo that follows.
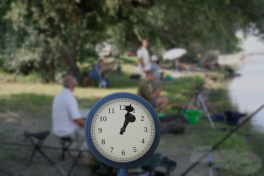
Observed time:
h=1 m=3
